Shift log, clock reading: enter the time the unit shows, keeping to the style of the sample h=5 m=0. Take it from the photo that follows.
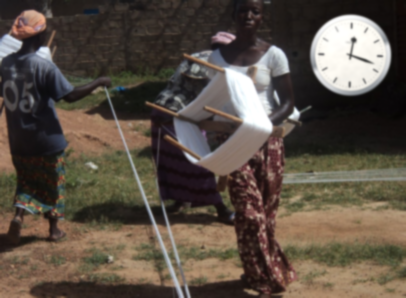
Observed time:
h=12 m=18
